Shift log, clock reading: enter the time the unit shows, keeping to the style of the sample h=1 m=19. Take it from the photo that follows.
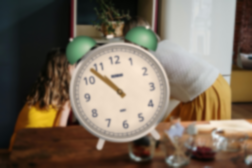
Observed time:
h=10 m=53
